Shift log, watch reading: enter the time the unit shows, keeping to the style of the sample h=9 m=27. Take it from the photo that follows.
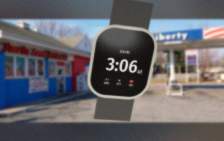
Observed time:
h=3 m=6
